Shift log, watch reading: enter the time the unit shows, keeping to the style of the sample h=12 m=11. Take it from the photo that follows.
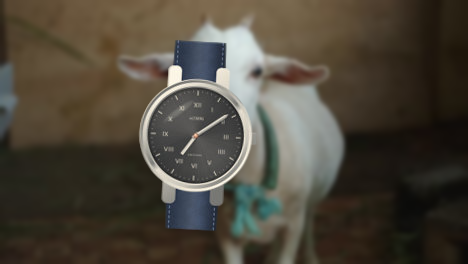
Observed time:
h=7 m=9
